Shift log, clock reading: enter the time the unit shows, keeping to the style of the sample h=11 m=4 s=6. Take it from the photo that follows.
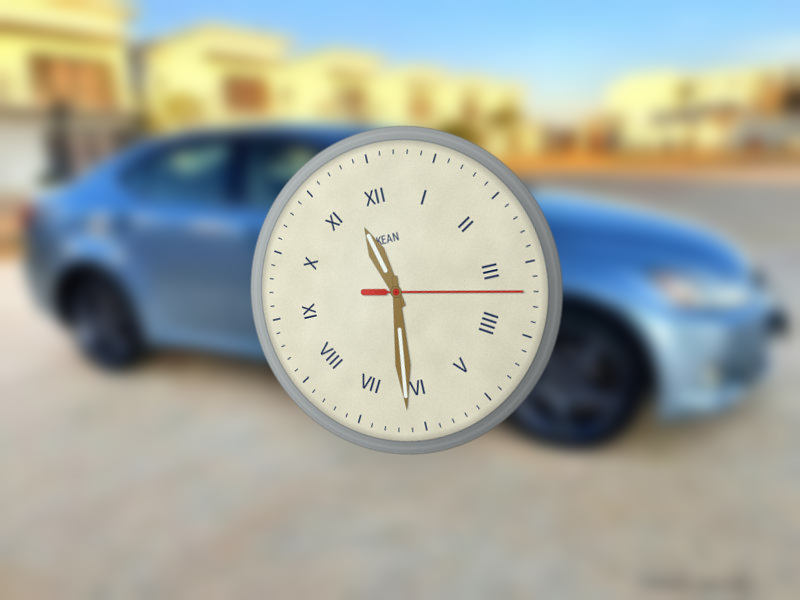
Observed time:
h=11 m=31 s=17
